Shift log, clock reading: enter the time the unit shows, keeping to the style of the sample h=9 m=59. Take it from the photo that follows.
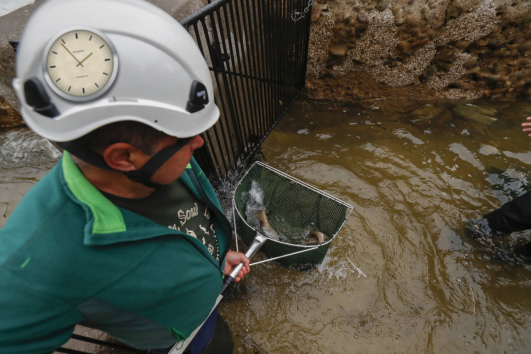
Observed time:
h=1 m=54
